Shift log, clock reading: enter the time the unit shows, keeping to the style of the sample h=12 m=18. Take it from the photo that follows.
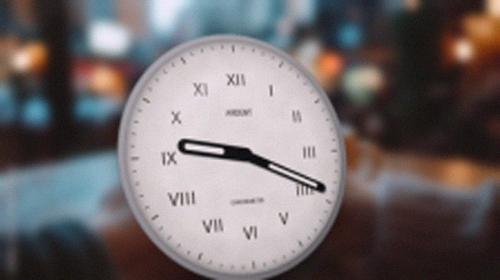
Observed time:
h=9 m=19
